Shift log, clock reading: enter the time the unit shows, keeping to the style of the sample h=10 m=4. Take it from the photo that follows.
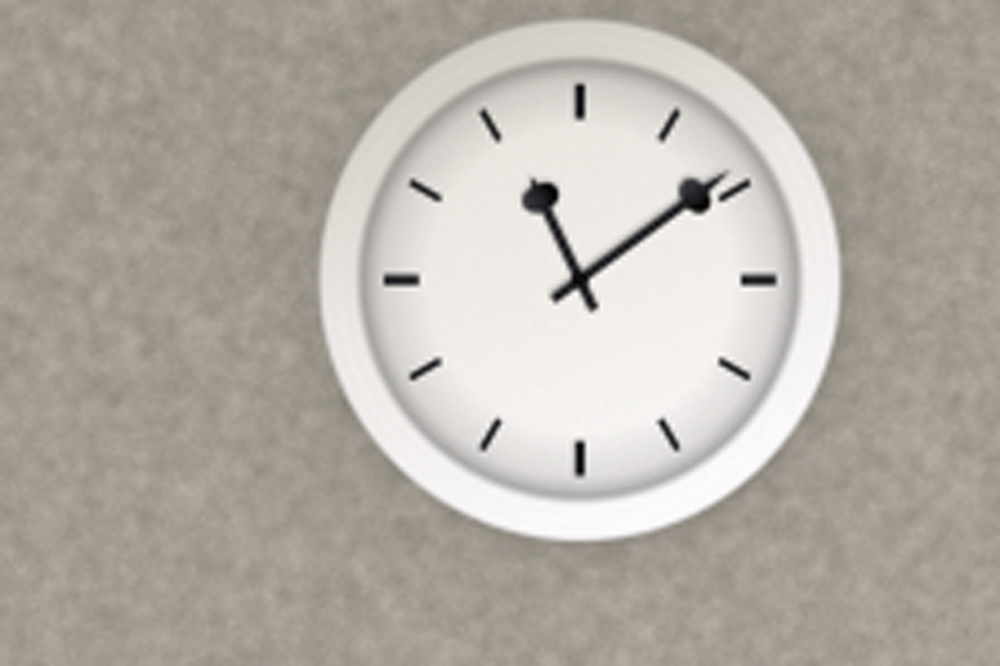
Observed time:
h=11 m=9
